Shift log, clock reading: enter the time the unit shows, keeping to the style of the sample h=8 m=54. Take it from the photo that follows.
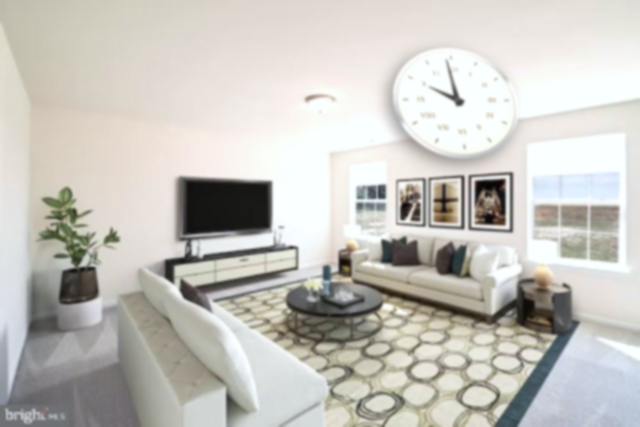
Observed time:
h=9 m=59
